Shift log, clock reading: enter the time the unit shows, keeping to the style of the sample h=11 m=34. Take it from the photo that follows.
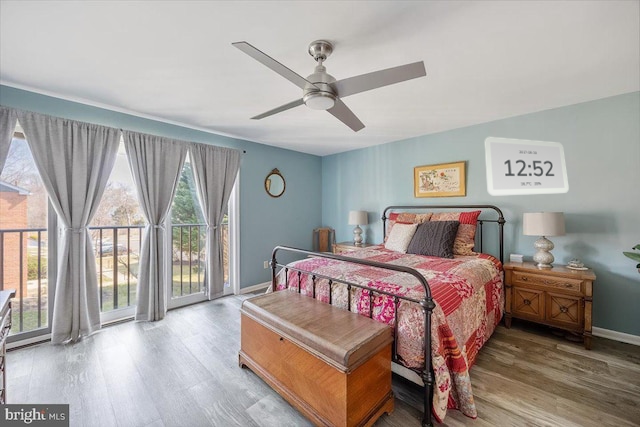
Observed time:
h=12 m=52
